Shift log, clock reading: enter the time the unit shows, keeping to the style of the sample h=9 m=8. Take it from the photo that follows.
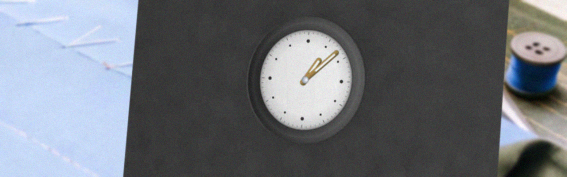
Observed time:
h=1 m=8
